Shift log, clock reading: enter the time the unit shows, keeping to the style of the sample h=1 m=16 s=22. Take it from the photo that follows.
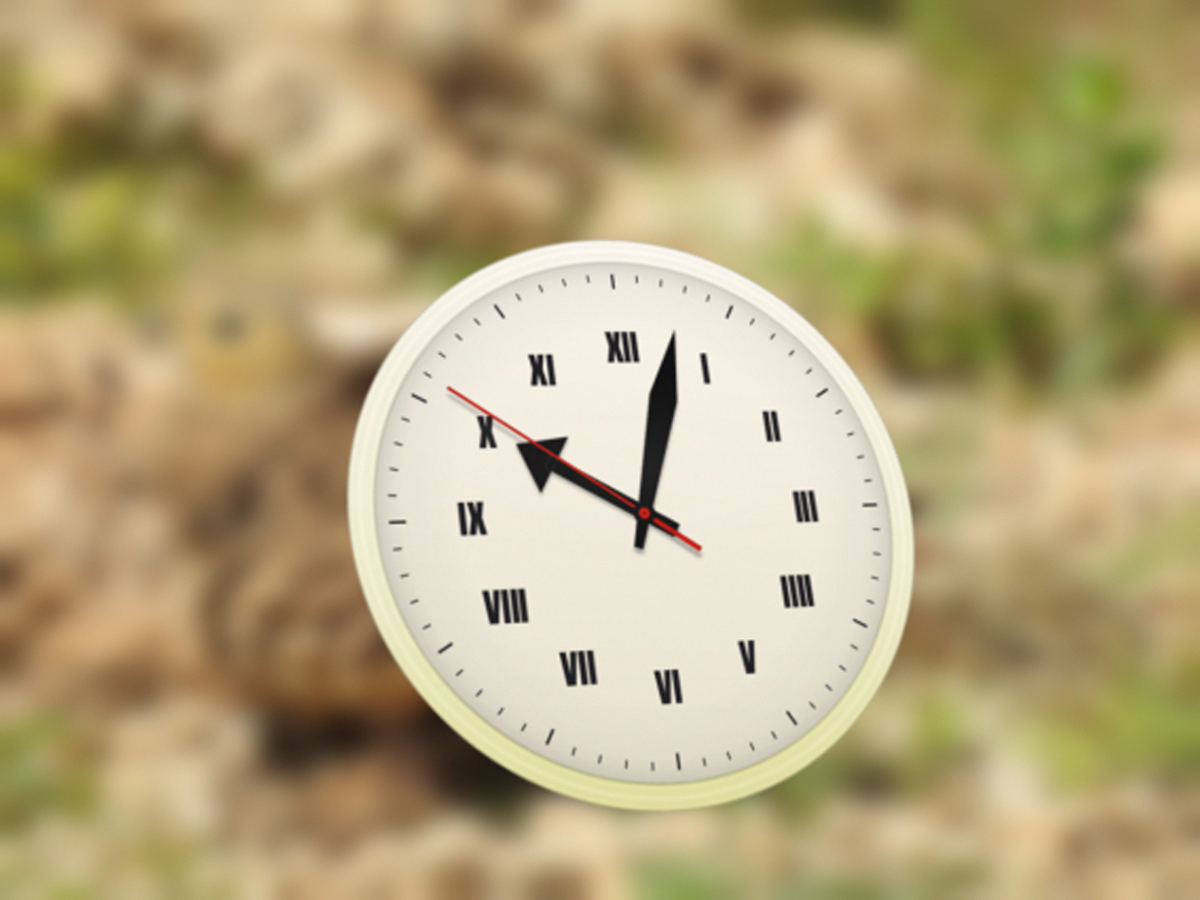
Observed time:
h=10 m=2 s=51
